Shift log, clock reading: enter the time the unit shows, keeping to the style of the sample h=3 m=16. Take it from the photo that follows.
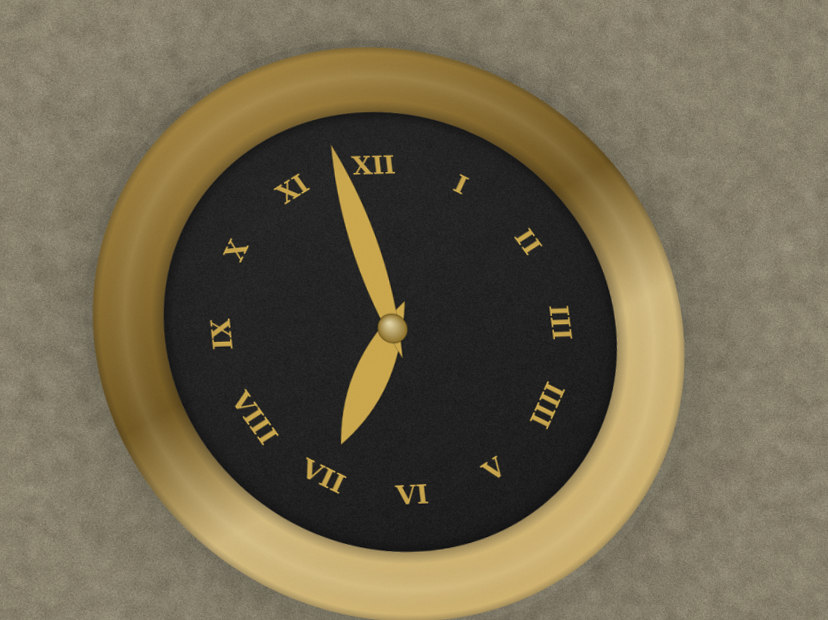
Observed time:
h=6 m=58
